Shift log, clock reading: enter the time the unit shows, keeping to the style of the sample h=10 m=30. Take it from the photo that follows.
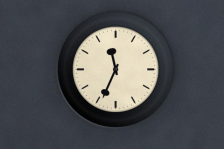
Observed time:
h=11 m=34
